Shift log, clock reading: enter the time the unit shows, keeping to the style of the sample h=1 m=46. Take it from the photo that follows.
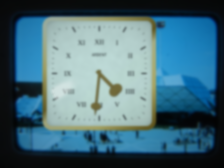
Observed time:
h=4 m=31
